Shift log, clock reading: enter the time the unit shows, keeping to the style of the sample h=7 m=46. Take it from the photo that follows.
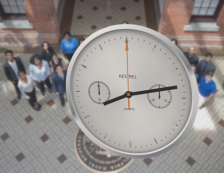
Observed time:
h=8 m=13
